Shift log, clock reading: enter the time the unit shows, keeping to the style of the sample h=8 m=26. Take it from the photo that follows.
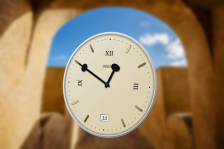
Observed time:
h=12 m=50
